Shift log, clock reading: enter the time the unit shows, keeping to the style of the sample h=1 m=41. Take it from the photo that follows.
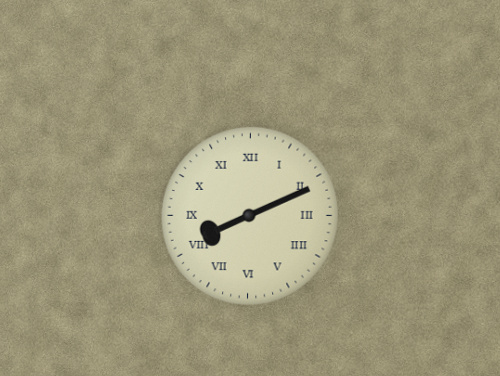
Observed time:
h=8 m=11
